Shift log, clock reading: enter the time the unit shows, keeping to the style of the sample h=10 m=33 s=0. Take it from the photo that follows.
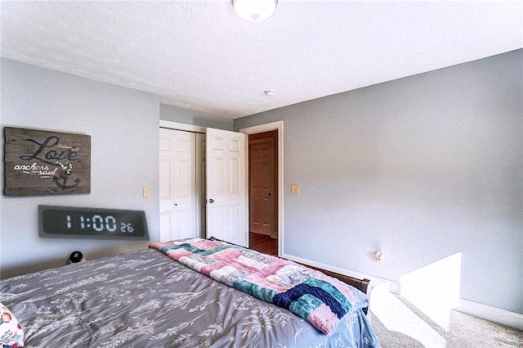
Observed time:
h=11 m=0 s=26
